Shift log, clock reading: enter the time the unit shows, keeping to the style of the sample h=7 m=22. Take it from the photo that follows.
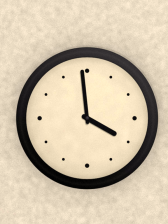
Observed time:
h=3 m=59
